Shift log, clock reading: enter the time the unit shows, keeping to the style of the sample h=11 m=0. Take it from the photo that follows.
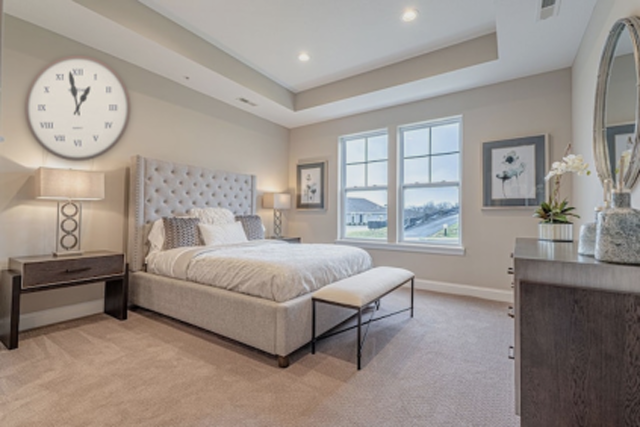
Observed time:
h=12 m=58
